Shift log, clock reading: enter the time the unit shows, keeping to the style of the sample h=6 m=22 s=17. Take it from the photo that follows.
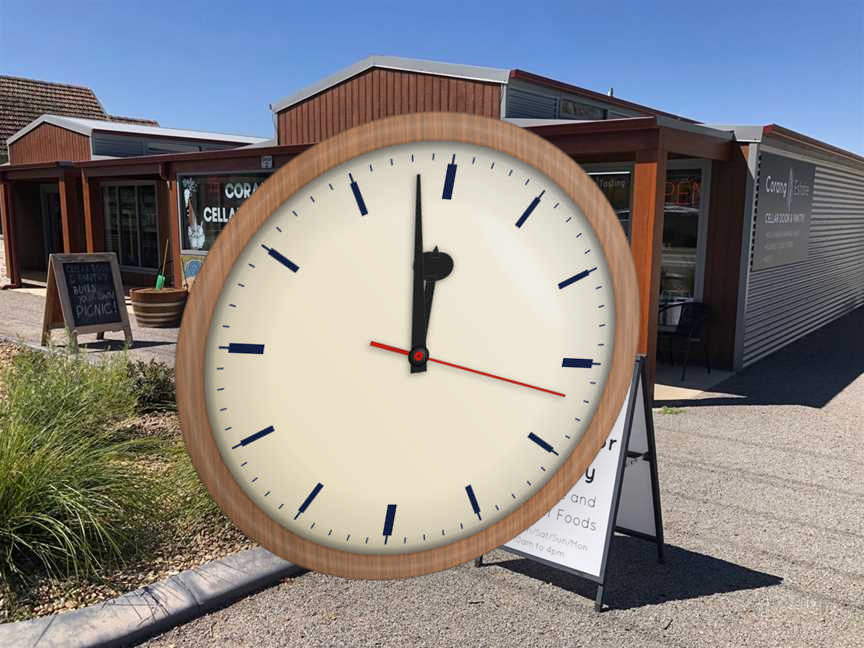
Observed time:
h=11 m=58 s=17
